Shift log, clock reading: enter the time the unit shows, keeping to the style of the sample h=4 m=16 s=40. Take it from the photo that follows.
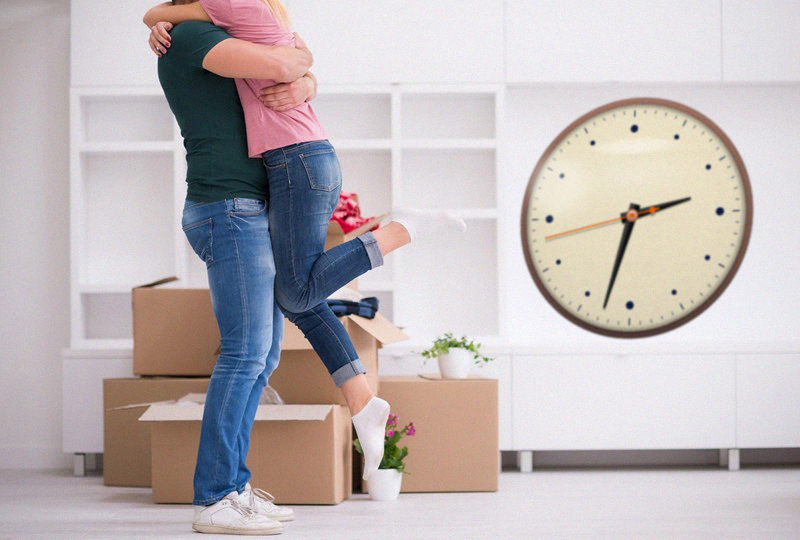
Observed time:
h=2 m=32 s=43
